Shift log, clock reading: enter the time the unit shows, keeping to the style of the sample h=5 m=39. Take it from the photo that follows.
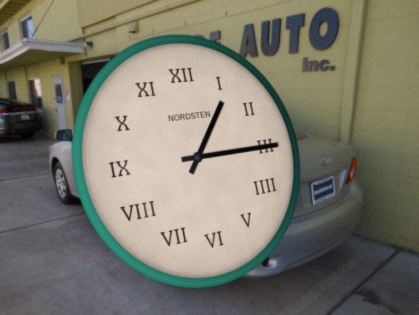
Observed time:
h=1 m=15
